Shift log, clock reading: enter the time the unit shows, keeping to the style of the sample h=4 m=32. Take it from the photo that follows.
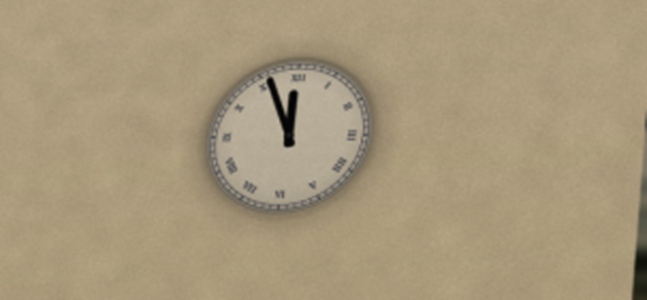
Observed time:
h=11 m=56
